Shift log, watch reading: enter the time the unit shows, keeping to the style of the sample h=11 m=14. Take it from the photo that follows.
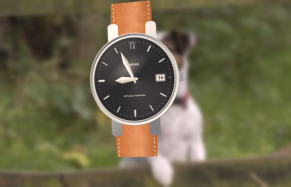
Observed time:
h=8 m=56
